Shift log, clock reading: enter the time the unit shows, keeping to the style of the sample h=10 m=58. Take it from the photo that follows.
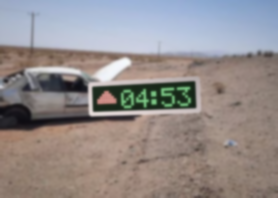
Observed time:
h=4 m=53
